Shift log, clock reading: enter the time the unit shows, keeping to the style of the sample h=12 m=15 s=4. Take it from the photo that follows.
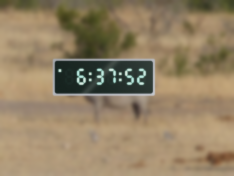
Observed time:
h=6 m=37 s=52
